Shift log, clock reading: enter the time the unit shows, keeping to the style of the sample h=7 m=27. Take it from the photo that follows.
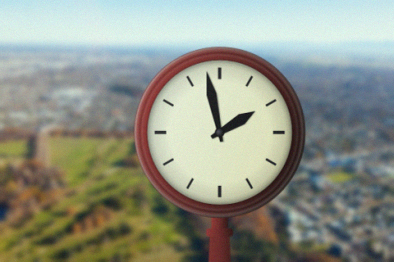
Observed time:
h=1 m=58
